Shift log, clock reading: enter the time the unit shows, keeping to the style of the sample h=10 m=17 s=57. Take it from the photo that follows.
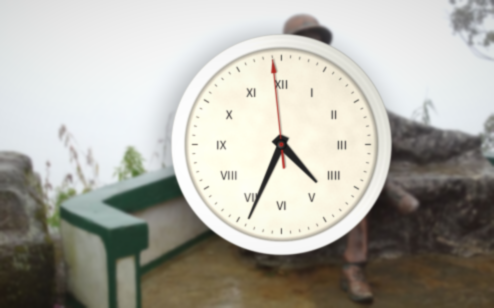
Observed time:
h=4 m=33 s=59
